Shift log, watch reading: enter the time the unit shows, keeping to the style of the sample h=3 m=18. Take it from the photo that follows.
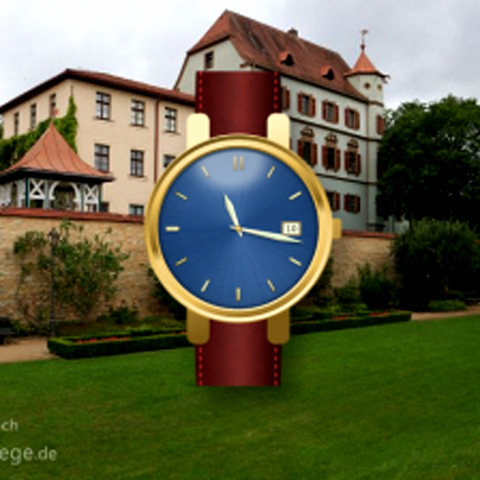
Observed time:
h=11 m=17
